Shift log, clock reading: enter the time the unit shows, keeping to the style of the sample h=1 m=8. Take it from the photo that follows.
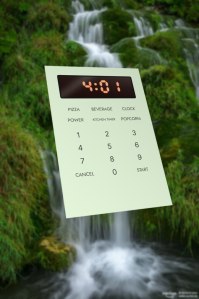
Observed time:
h=4 m=1
